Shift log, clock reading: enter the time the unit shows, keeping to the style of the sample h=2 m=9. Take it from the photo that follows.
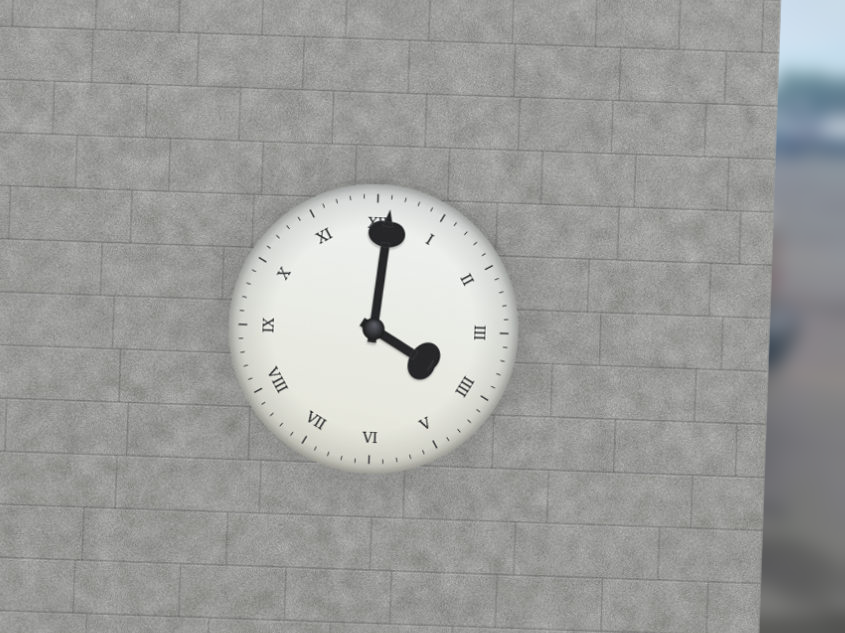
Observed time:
h=4 m=1
